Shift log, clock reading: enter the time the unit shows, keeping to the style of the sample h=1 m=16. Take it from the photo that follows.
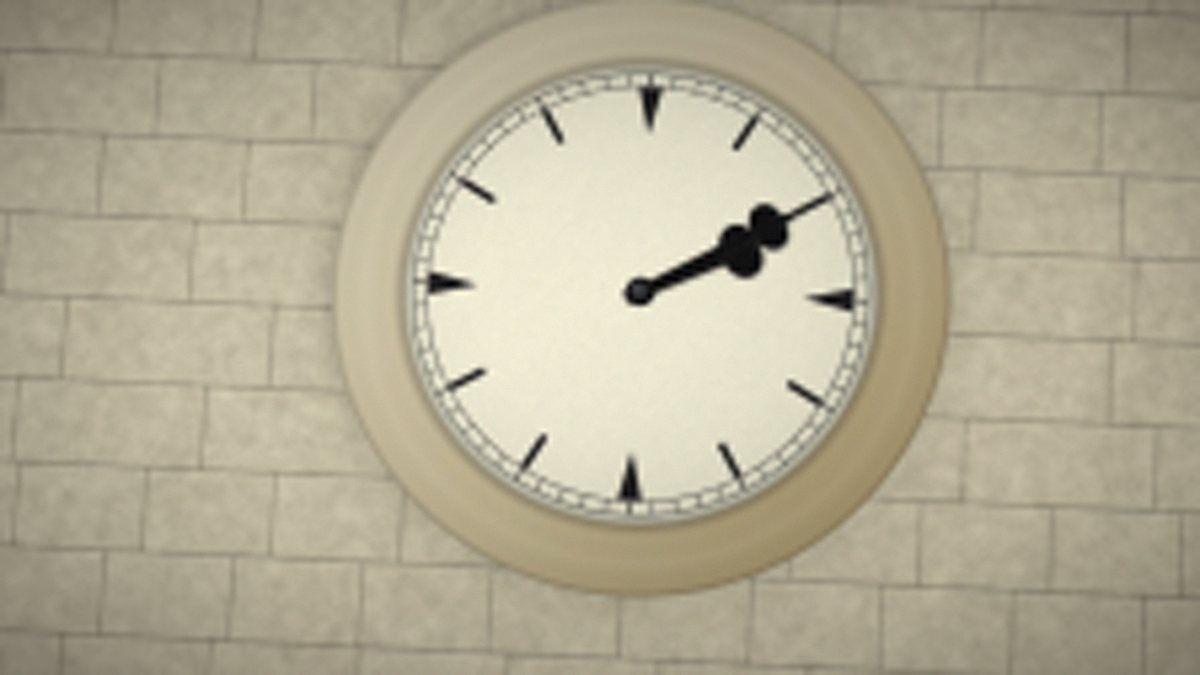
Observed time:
h=2 m=10
